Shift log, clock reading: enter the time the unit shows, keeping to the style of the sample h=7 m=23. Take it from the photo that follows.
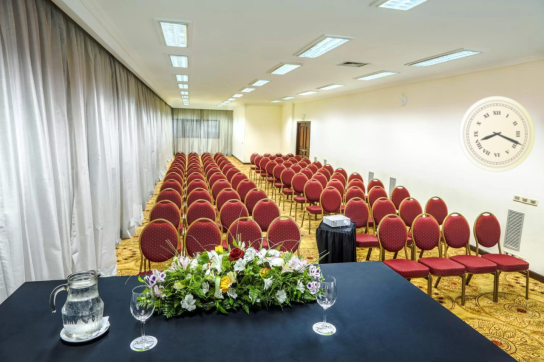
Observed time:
h=8 m=19
